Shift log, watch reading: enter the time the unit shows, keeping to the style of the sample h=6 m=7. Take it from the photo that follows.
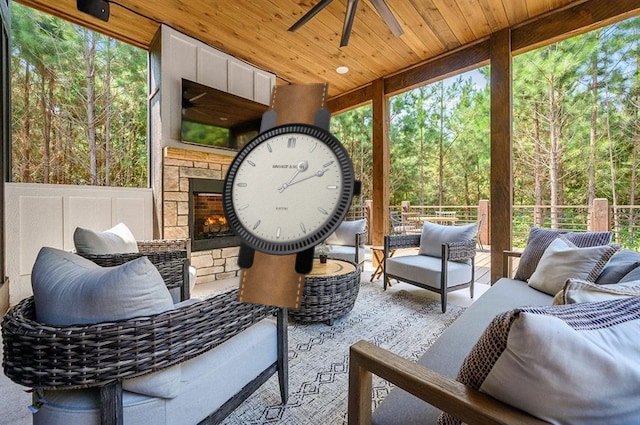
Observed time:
h=1 m=11
